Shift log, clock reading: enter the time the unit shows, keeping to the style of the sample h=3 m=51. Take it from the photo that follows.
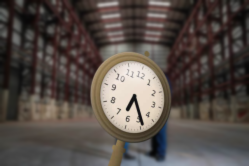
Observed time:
h=6 m=24
